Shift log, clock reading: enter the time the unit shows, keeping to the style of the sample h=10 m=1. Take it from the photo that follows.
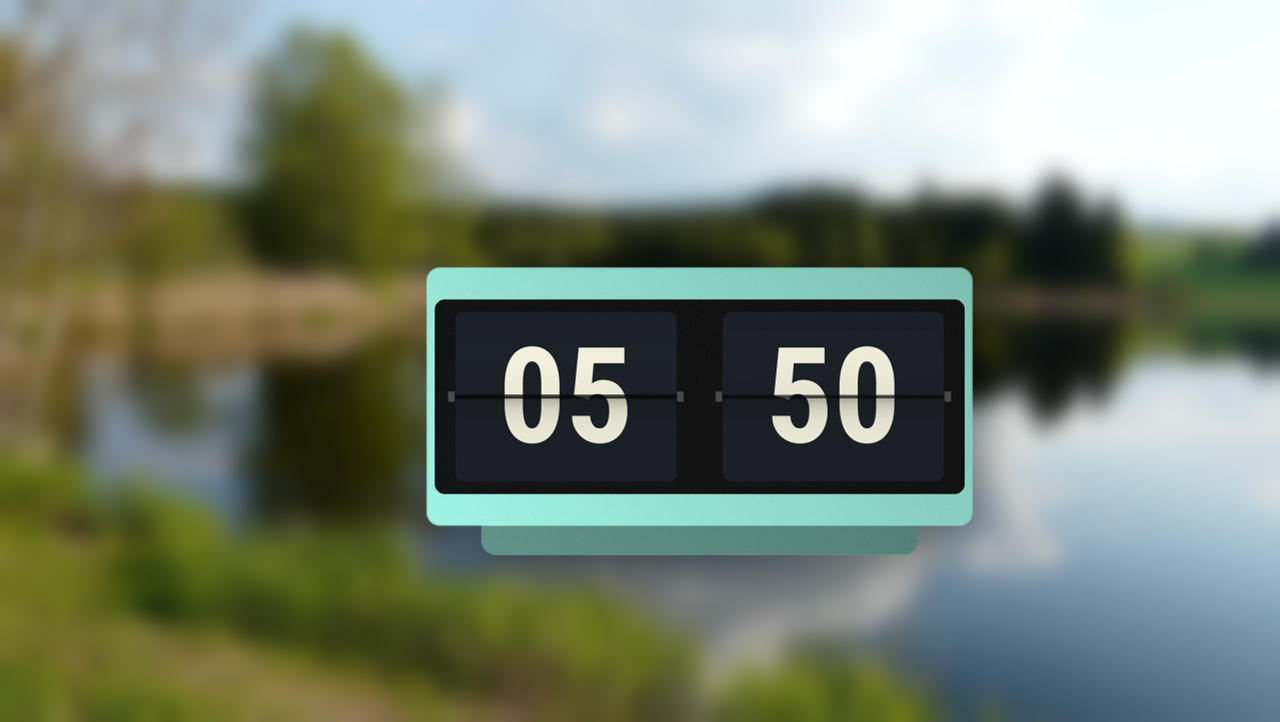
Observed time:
h=5 m=50
